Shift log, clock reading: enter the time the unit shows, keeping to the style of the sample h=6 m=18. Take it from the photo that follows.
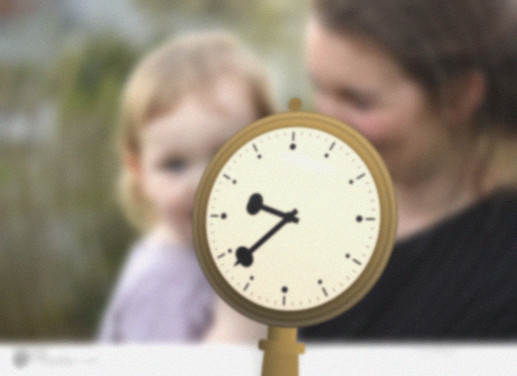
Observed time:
h=9 m=38
